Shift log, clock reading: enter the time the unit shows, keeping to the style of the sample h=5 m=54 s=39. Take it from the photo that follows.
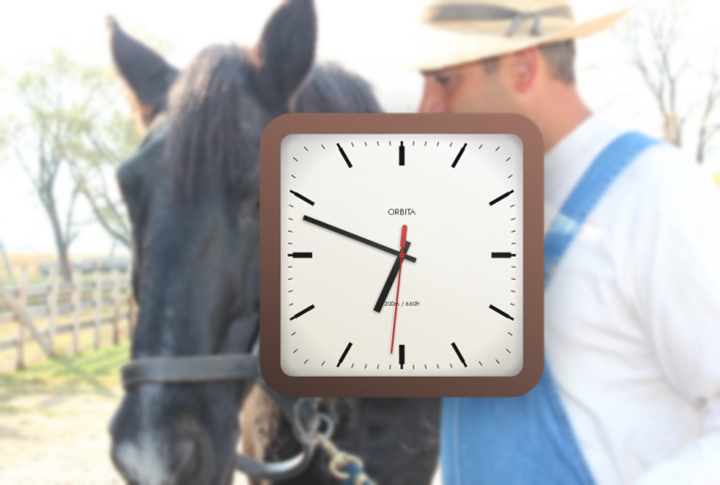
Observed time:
h=6 m=48 s=31
